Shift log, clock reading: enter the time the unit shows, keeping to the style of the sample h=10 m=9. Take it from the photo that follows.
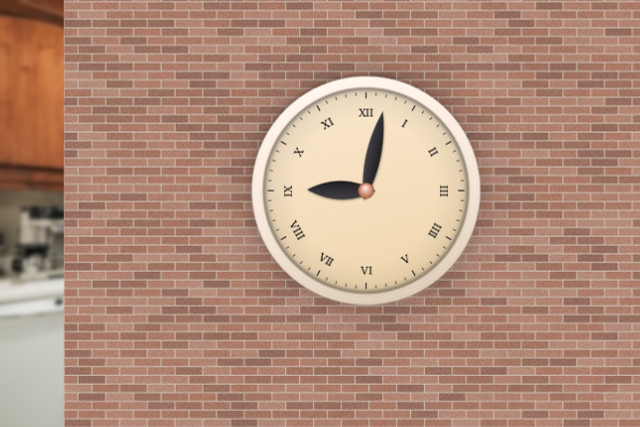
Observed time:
h=9 m=2
